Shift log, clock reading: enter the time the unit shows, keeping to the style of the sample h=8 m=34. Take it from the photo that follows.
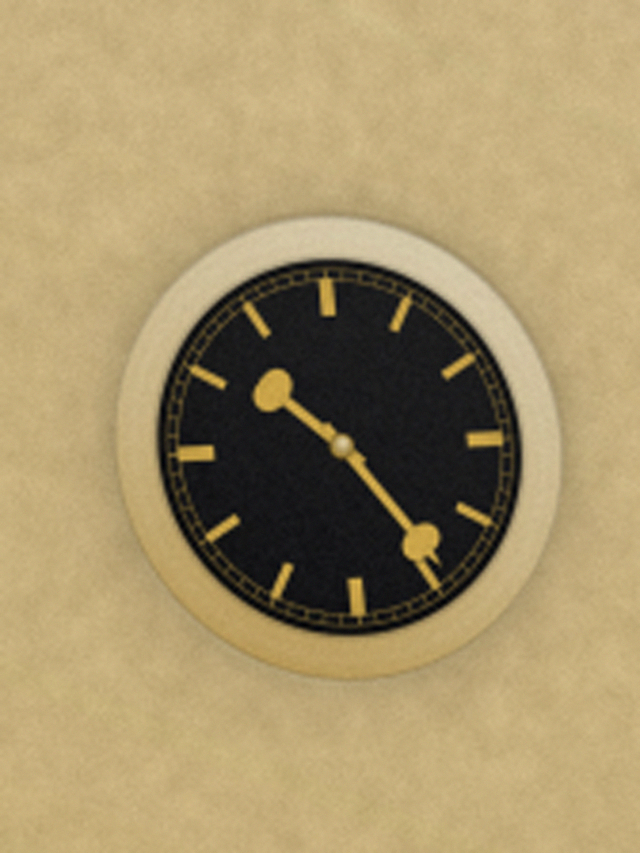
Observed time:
h=10 m=24
